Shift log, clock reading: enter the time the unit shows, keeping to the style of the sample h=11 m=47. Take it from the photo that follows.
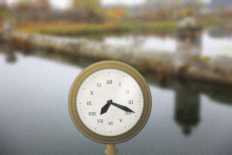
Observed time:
h=7 m=19
